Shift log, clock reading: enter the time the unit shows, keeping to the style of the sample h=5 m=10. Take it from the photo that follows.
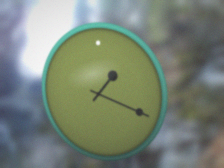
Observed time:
h=1 m=18
